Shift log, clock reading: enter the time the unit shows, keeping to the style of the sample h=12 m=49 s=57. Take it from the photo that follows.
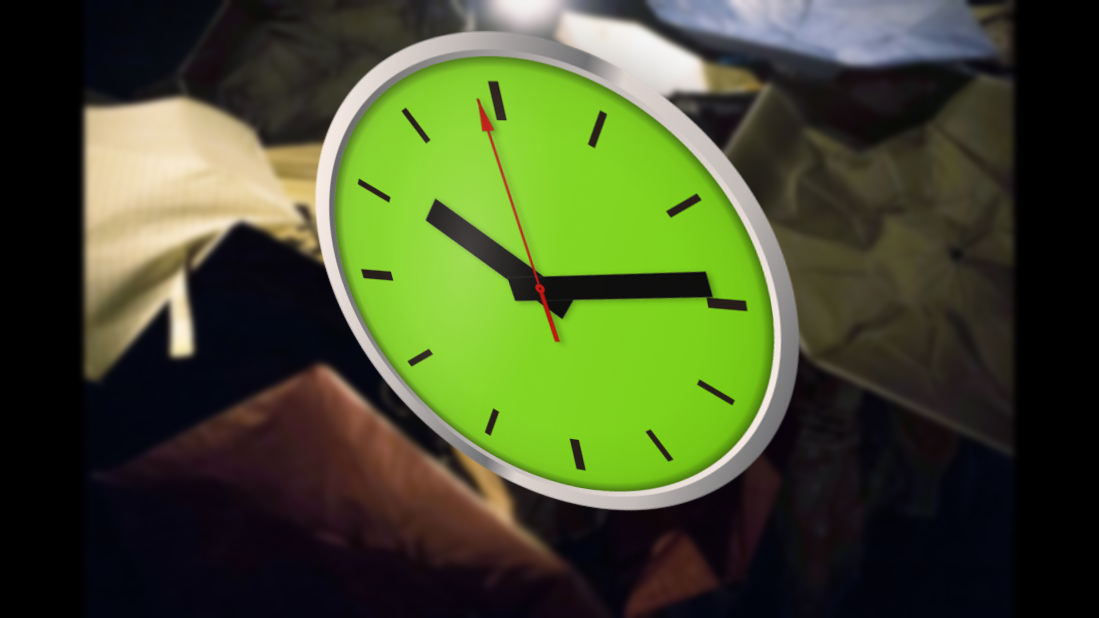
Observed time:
h=10 m=13 s=59
